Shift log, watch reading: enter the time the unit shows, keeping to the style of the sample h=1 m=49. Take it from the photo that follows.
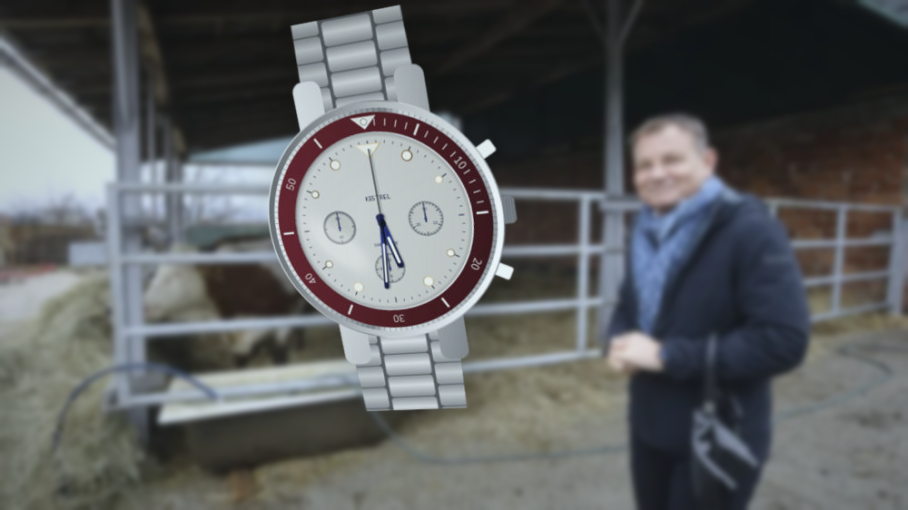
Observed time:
h=5 m=31
